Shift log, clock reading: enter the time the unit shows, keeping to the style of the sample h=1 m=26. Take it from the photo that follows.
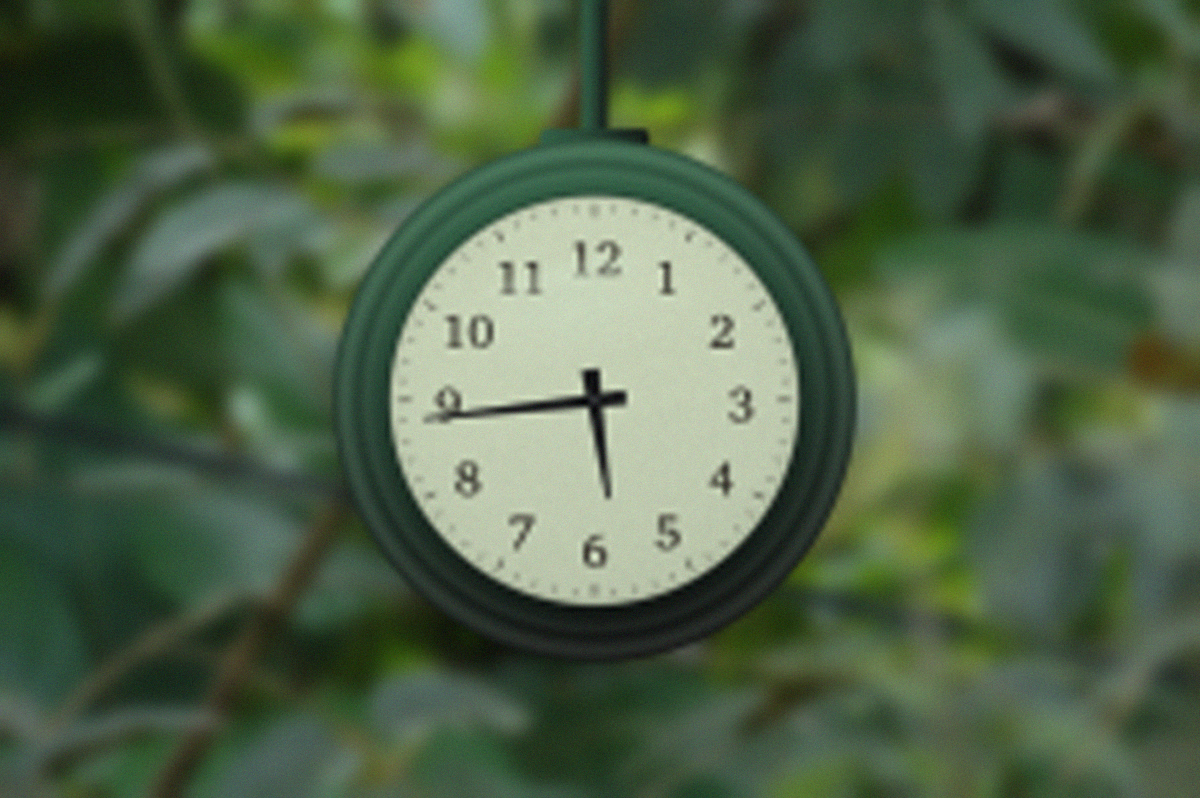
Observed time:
h=5 m=44
